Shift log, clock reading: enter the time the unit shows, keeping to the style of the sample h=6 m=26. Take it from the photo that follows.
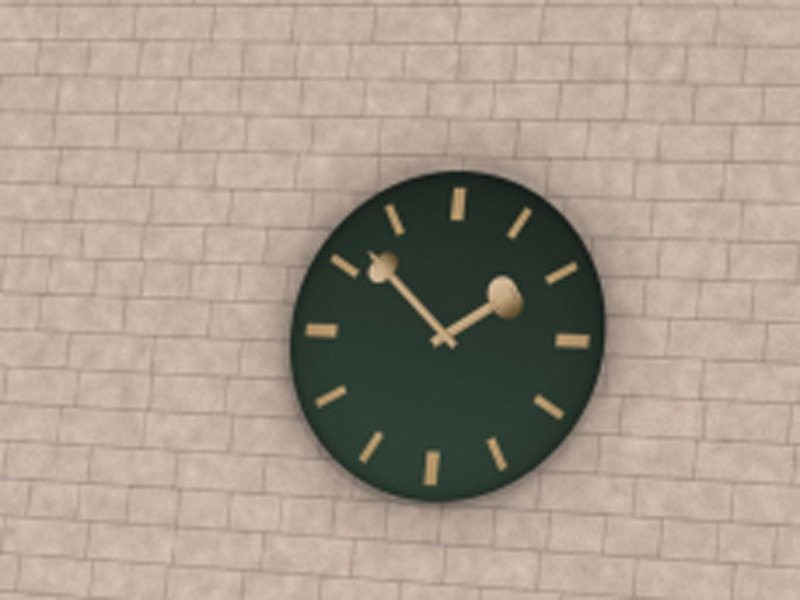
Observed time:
h=1 m=52
